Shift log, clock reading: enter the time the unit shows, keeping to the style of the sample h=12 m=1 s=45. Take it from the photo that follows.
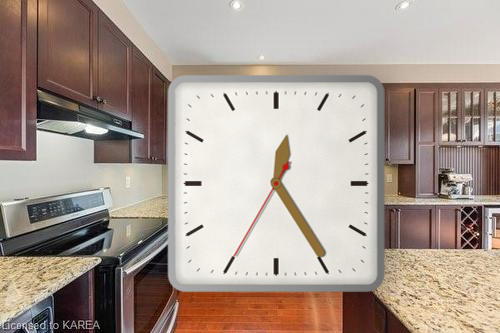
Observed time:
h=12 m=24 s=35
